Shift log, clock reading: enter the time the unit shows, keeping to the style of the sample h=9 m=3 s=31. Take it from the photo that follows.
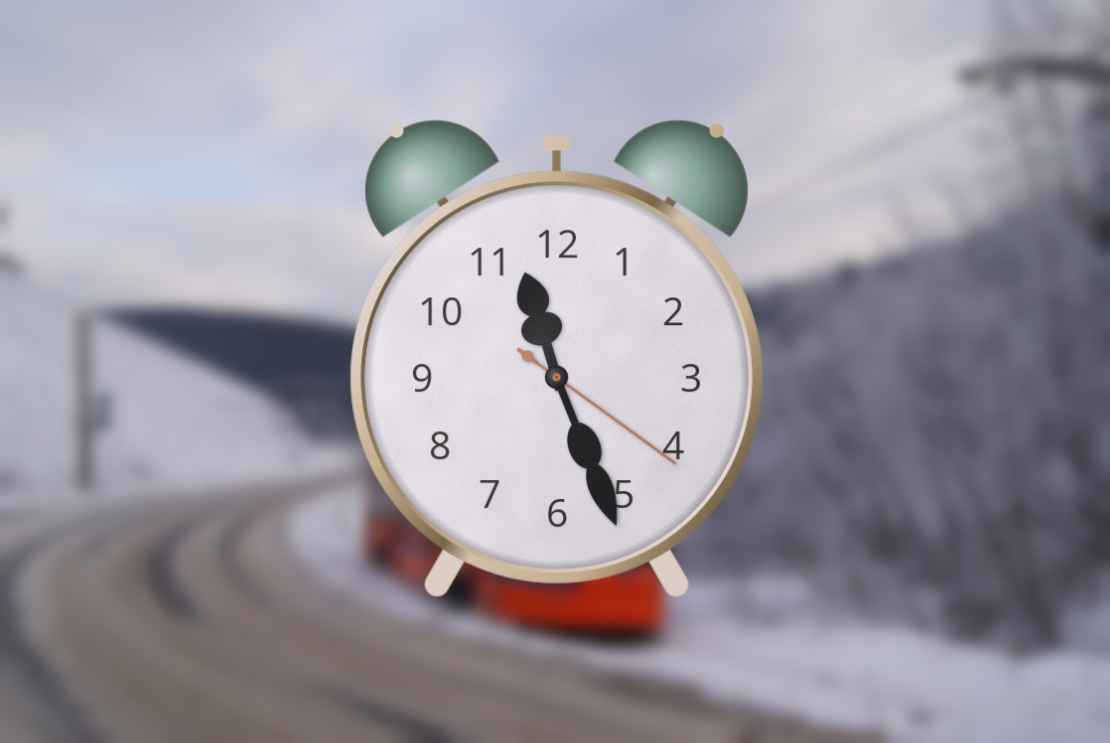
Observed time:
h=11 m=26 s=21
